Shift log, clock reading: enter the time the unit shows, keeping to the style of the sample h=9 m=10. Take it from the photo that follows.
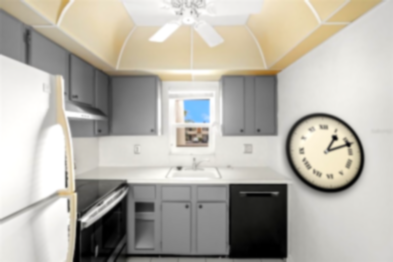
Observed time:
h=1 m=12
